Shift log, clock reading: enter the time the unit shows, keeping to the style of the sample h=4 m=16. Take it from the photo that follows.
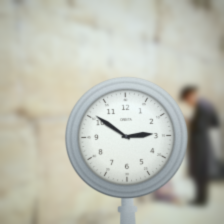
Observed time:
h=2 m=51
